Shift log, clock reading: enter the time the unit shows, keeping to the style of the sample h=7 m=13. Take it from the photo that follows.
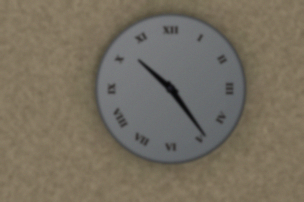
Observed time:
h=10 m=24
